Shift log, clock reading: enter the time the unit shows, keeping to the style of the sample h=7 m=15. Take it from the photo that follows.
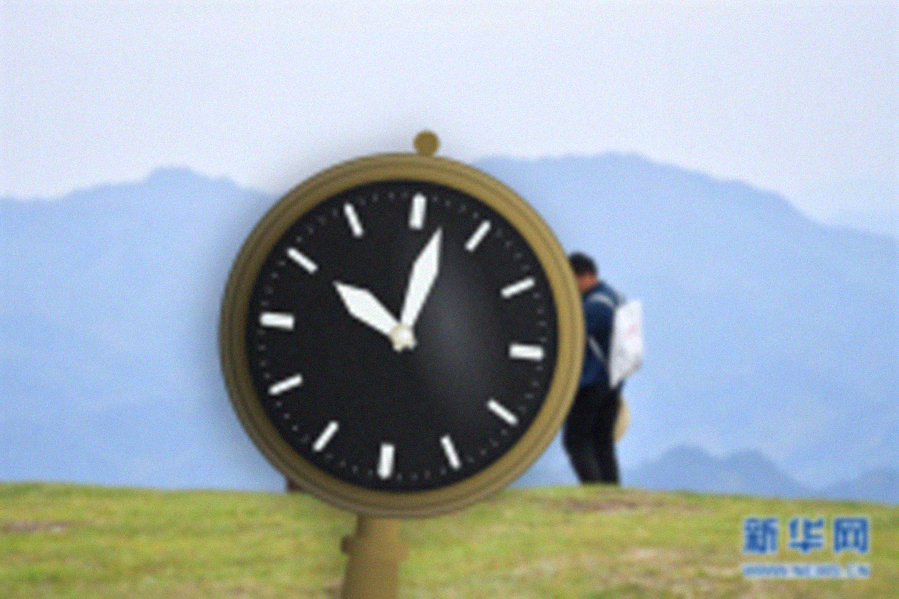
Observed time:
h=10 m=2
